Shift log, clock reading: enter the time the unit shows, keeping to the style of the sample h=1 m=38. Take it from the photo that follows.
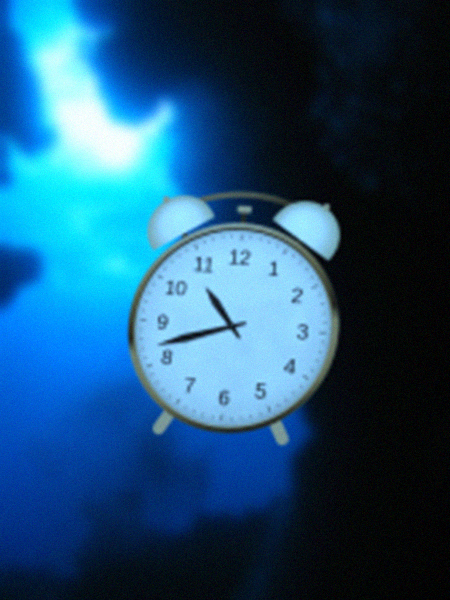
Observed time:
h=10 m=42
